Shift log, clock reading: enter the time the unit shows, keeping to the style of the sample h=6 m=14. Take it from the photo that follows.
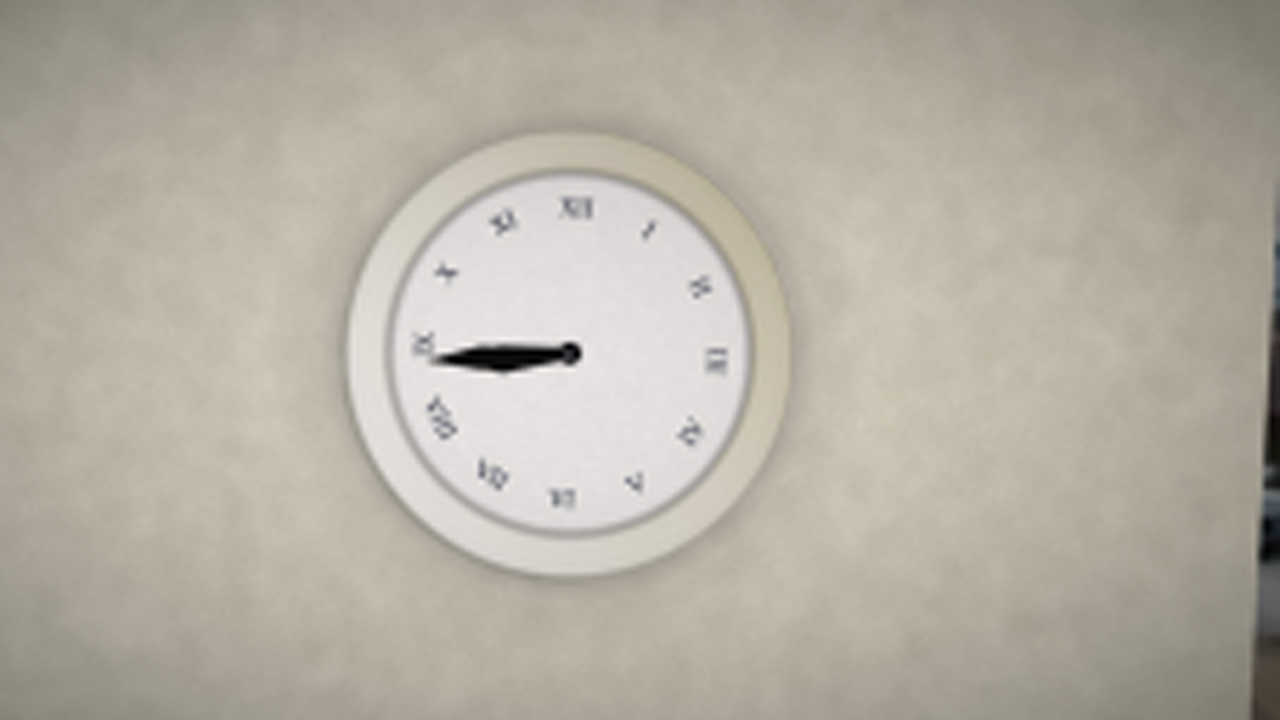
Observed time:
h=8 m=44
